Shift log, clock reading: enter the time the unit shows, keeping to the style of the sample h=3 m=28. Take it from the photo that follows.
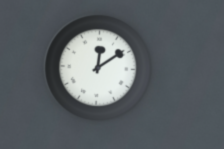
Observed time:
h=12 m=9
